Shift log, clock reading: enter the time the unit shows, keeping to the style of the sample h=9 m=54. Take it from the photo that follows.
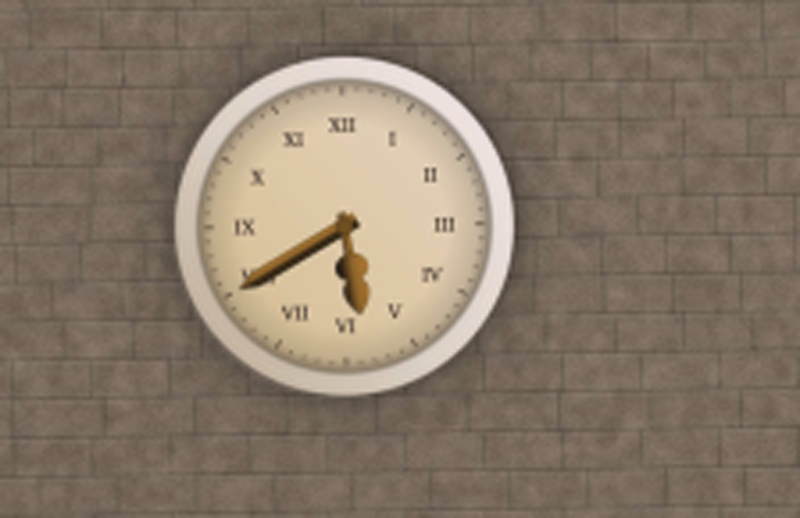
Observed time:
h=5 m=40
